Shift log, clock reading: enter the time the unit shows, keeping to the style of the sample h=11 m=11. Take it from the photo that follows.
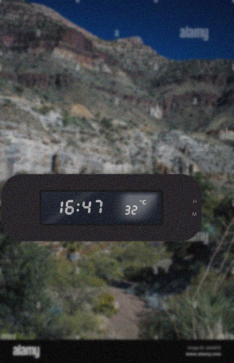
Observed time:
h=16 m=47
